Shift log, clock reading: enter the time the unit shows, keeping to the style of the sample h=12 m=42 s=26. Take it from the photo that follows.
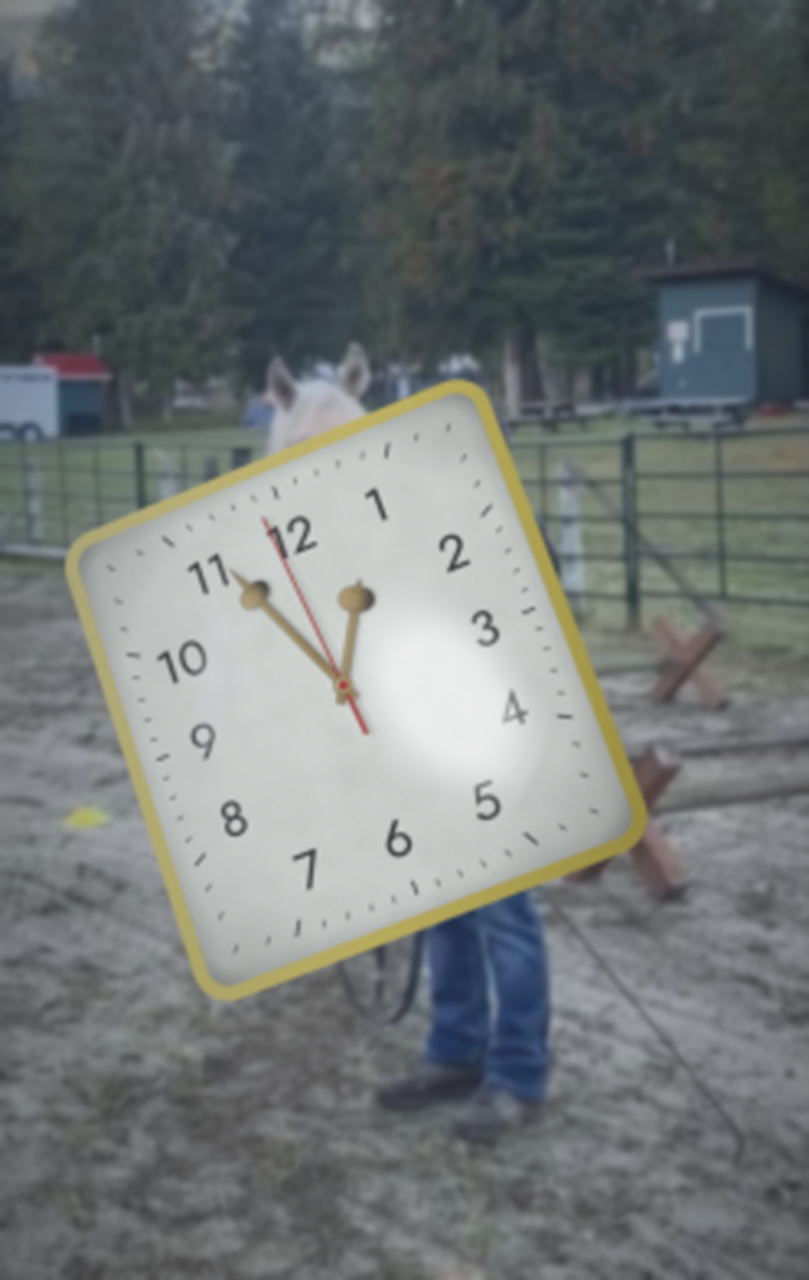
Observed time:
h=12 m=55 s=59
